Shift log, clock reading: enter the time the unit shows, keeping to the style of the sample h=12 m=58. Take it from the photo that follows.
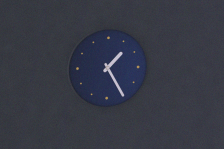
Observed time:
h=1 m=25
